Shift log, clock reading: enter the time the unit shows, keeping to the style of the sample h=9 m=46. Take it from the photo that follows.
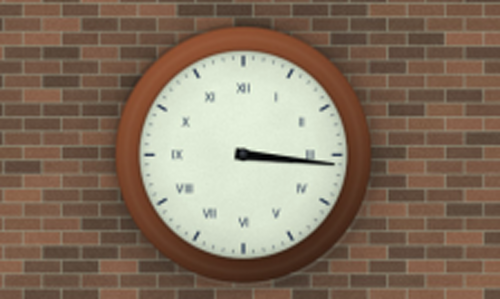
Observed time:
h=3 m=16
